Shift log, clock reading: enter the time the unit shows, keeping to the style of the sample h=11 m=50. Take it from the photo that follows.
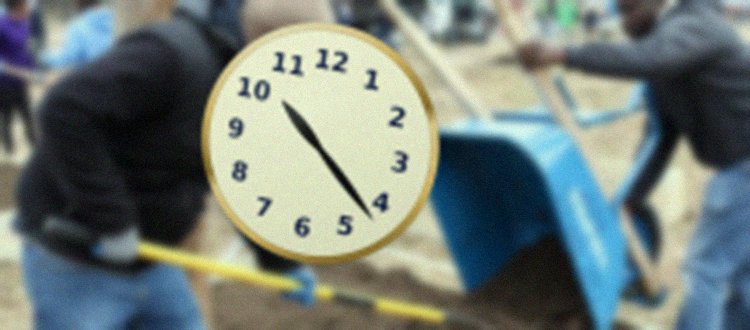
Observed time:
h=10 m=22
